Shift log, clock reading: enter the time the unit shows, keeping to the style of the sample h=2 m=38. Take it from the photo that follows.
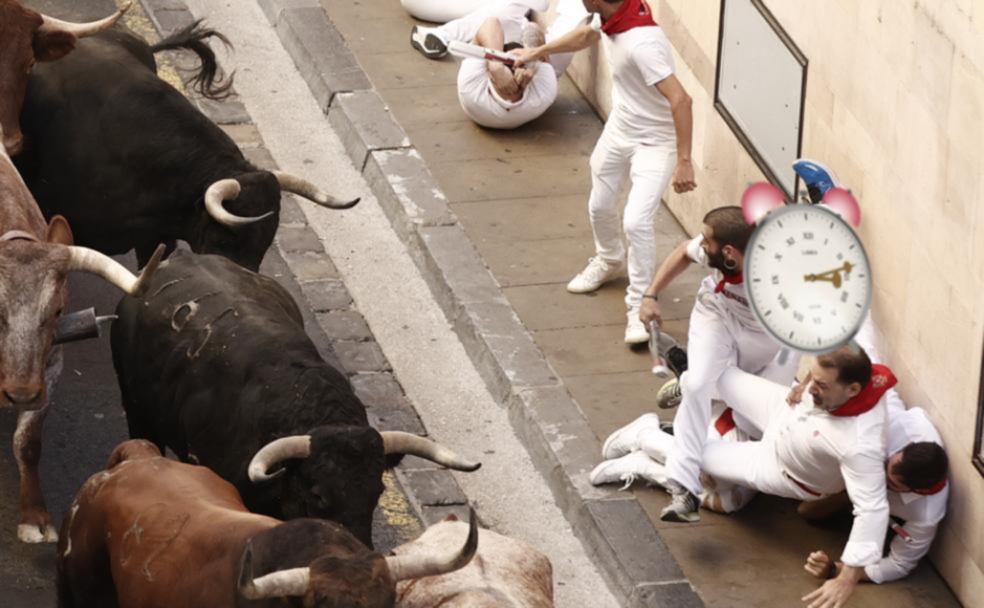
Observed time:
h=3 m=13
